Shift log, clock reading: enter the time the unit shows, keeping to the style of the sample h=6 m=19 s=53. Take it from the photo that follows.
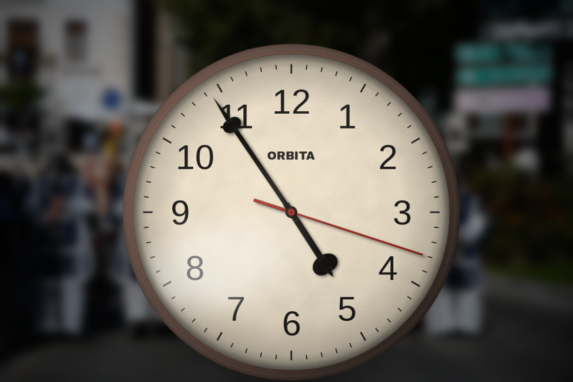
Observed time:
h=4 m=54 s=18
